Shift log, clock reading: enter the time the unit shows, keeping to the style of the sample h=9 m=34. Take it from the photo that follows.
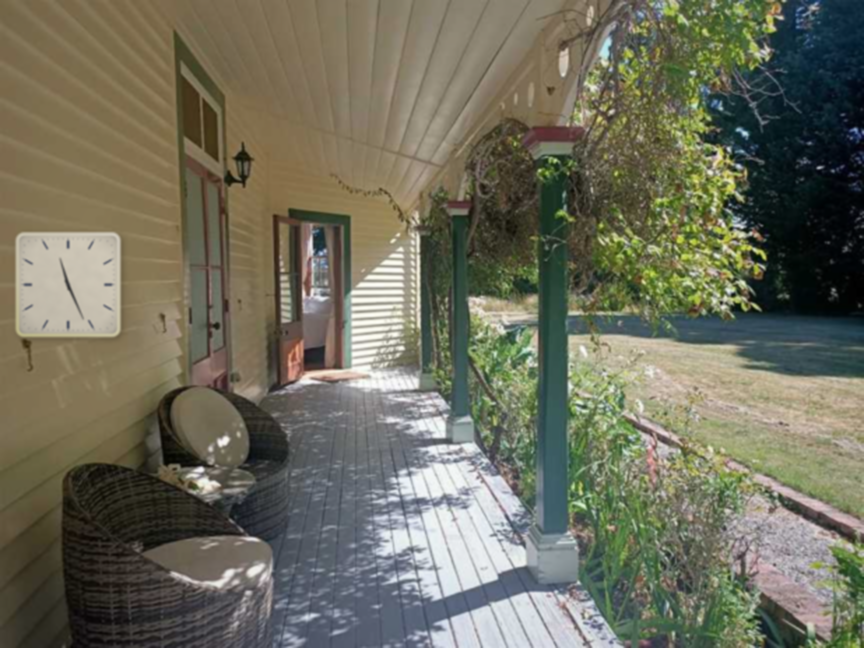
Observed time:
h=11 m=26
